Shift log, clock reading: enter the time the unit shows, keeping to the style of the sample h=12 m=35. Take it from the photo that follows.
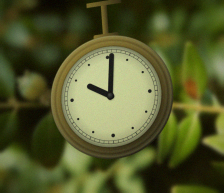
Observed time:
h=10 m=1
